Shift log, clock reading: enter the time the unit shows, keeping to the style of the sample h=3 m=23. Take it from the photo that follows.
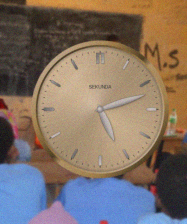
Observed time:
h=5 m=12
